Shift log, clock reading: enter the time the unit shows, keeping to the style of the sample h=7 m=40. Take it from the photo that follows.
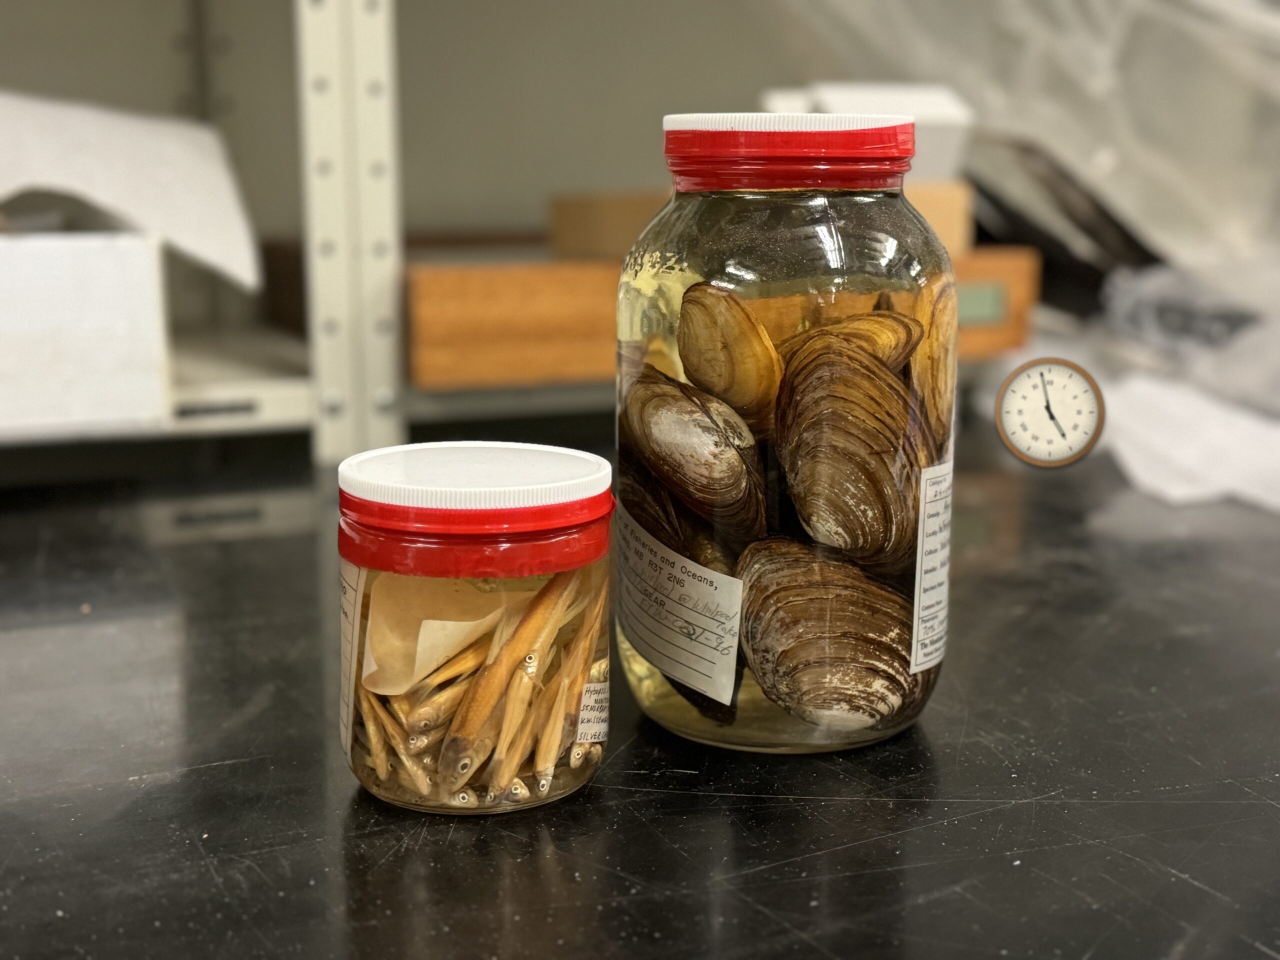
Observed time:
h=4 m=58
